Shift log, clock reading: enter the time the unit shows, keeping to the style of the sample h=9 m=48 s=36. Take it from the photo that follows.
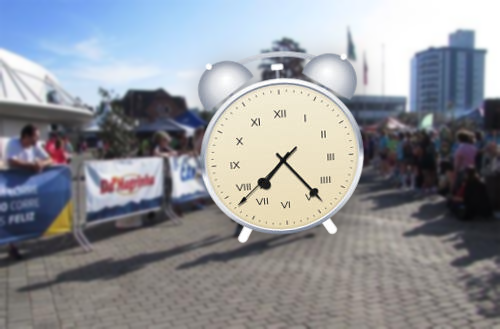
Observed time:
h=7 m=23 s=38
